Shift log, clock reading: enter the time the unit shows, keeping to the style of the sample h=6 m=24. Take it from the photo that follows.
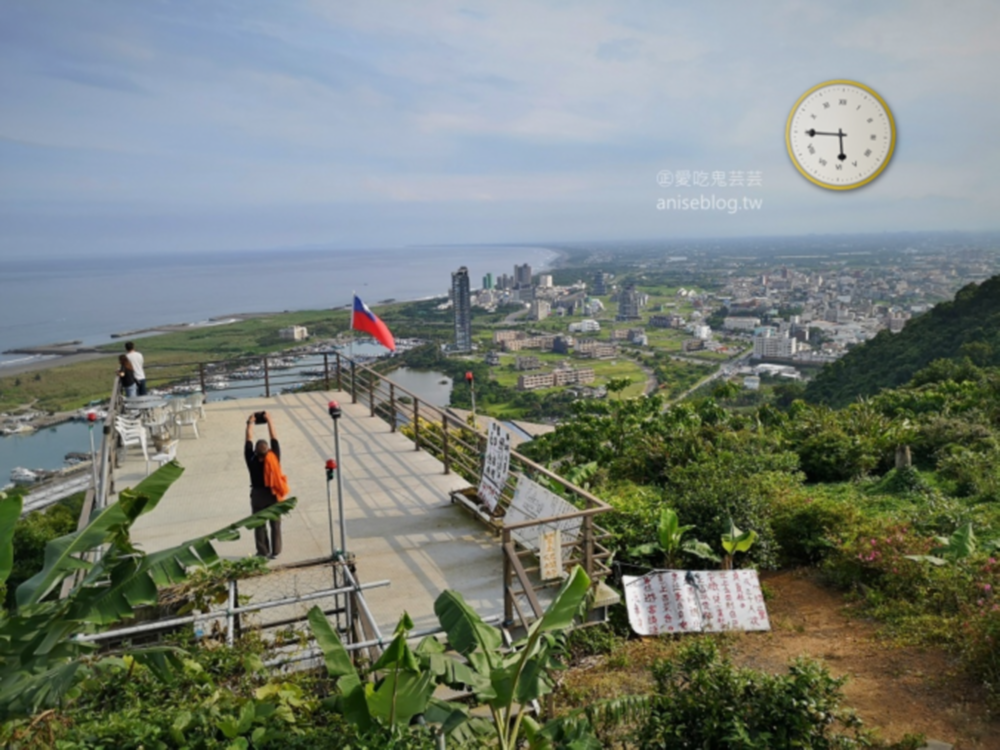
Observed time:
h=5 m=45
